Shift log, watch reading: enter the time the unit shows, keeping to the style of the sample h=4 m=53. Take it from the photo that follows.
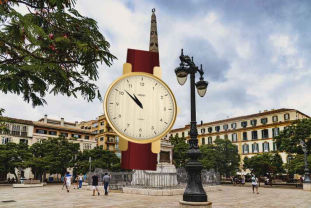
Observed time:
h=10 m=52
